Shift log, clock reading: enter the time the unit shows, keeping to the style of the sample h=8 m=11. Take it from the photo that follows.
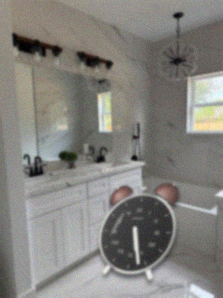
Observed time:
h=5 m=27
